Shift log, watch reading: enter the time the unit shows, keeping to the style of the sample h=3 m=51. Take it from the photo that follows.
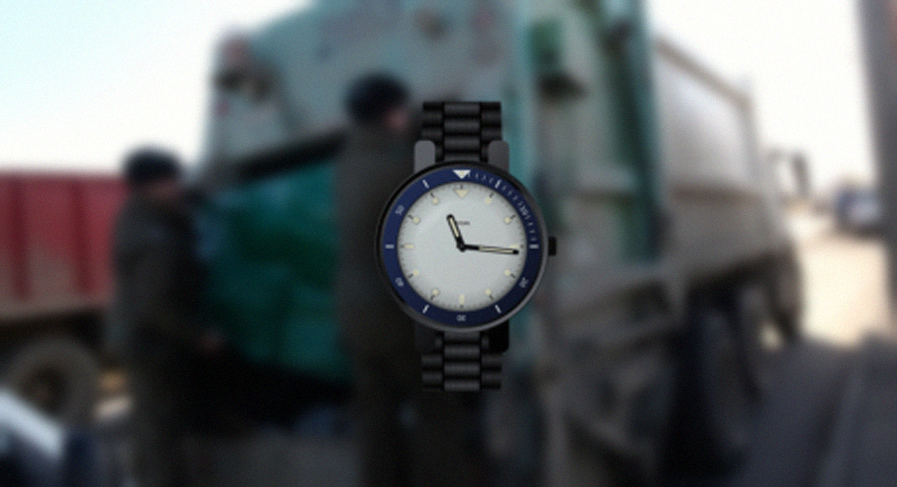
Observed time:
h=11 m=16
